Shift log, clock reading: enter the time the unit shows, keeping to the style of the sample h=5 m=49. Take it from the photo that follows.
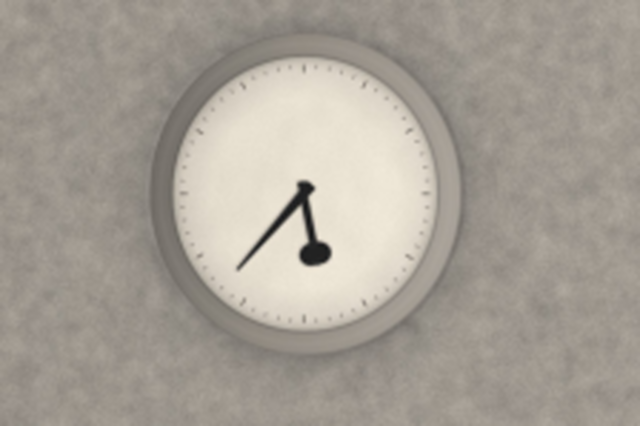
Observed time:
h=5 m=37
